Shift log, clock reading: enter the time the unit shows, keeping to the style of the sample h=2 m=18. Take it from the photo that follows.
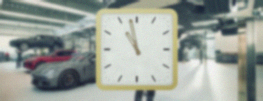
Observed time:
h=10 m=58
